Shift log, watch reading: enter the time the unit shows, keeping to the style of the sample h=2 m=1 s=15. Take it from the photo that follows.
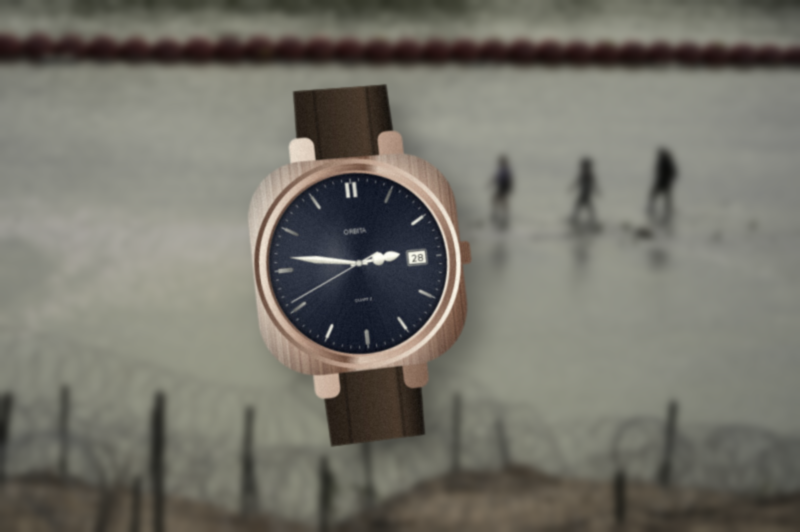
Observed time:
h=2 m=46 s=41
